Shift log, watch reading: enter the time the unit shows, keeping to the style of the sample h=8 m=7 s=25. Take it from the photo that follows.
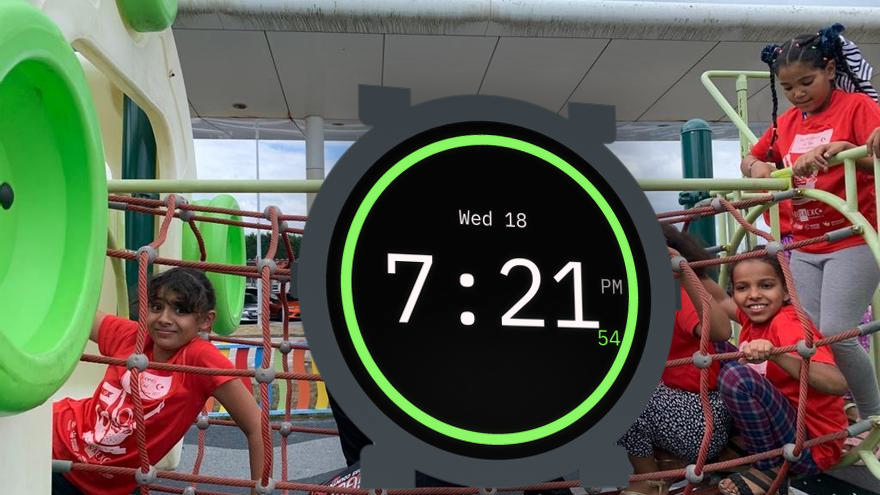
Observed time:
h=7 m=21 s=54
